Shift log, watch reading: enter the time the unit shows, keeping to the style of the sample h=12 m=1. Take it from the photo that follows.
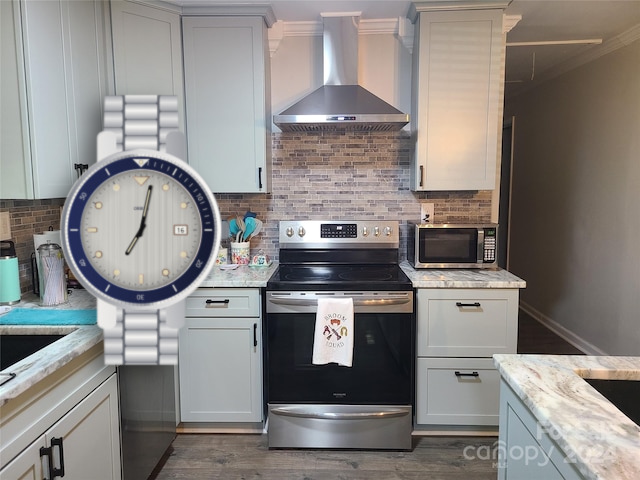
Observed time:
h=7 m=2
